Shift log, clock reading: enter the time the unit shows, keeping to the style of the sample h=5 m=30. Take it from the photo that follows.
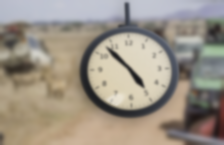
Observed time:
h=4 m=53
